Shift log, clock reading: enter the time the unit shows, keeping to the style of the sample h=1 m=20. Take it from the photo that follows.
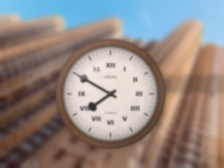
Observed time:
h=7 m=50
